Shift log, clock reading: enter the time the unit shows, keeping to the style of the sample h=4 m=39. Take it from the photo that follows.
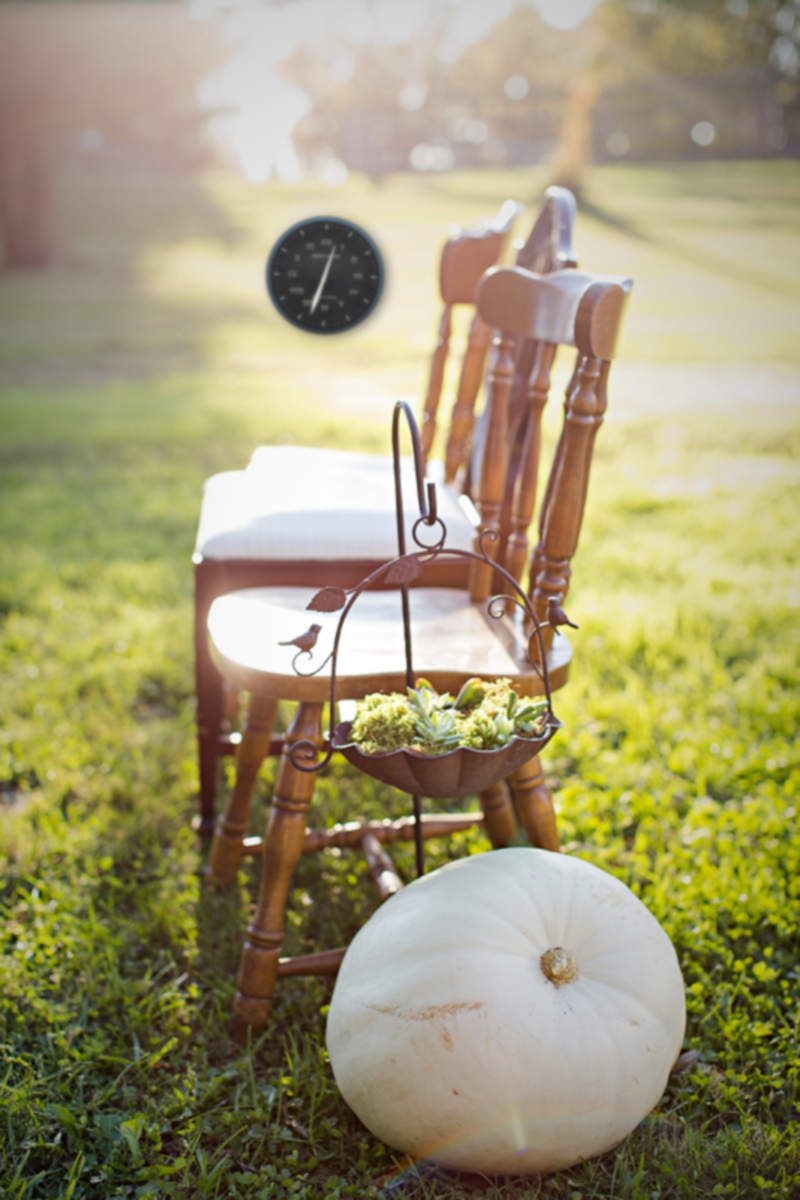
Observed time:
h=12 m=33
